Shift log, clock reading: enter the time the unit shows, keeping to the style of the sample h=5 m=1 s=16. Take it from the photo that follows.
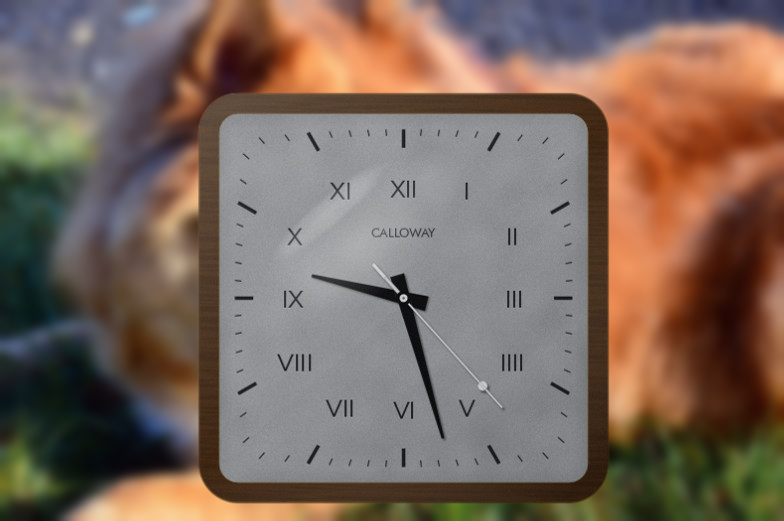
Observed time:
h=9 m=27 s=23
